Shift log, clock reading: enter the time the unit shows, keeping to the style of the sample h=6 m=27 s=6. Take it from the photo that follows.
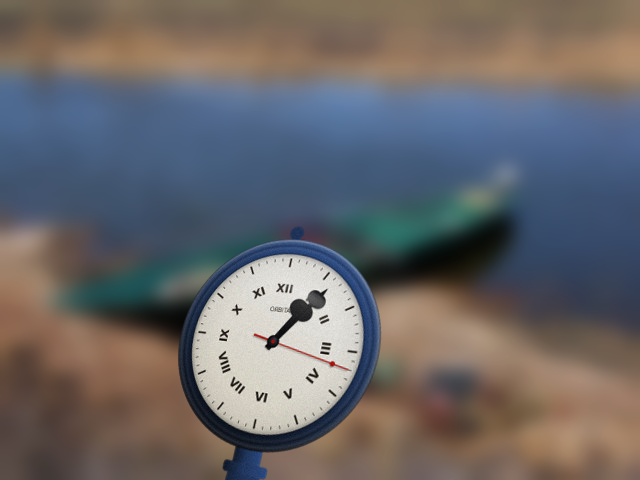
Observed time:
h=1 m=6 s=17
